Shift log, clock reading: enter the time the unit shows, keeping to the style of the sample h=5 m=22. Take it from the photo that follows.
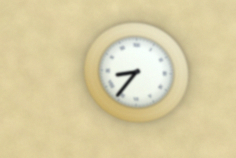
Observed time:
h=8 m=36
